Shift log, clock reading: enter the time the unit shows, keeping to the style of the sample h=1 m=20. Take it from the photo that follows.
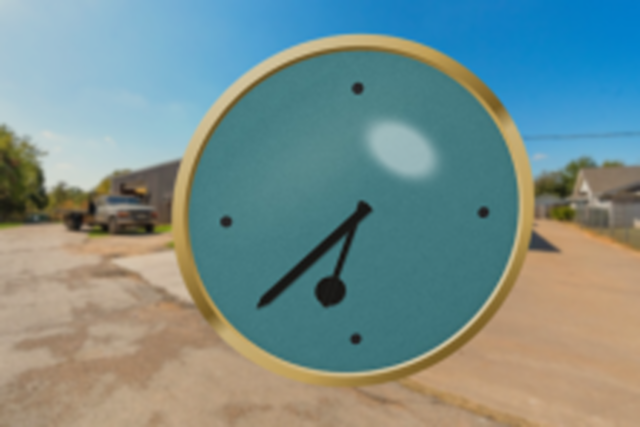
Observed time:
h=6 m=38
